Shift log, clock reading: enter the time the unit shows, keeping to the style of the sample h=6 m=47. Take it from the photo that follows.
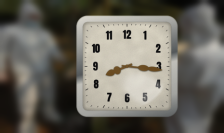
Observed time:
h=8 m=16
